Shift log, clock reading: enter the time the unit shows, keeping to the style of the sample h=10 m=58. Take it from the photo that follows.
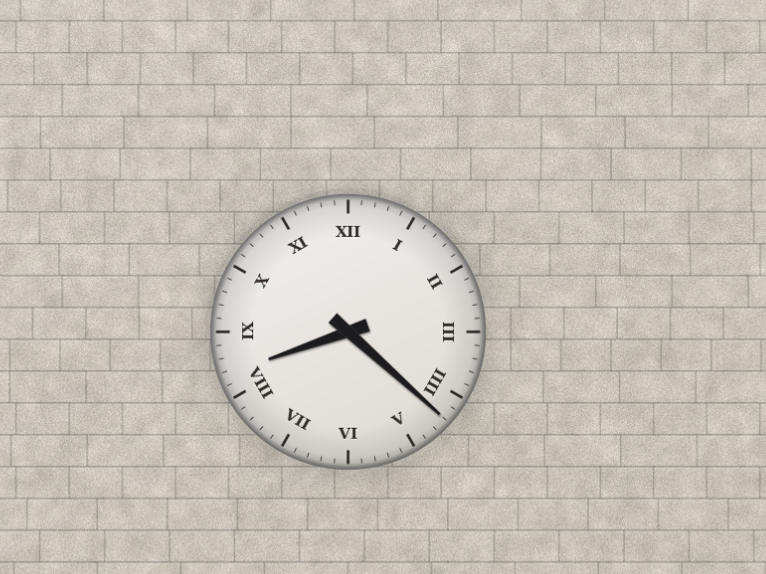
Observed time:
h=8 m=22
